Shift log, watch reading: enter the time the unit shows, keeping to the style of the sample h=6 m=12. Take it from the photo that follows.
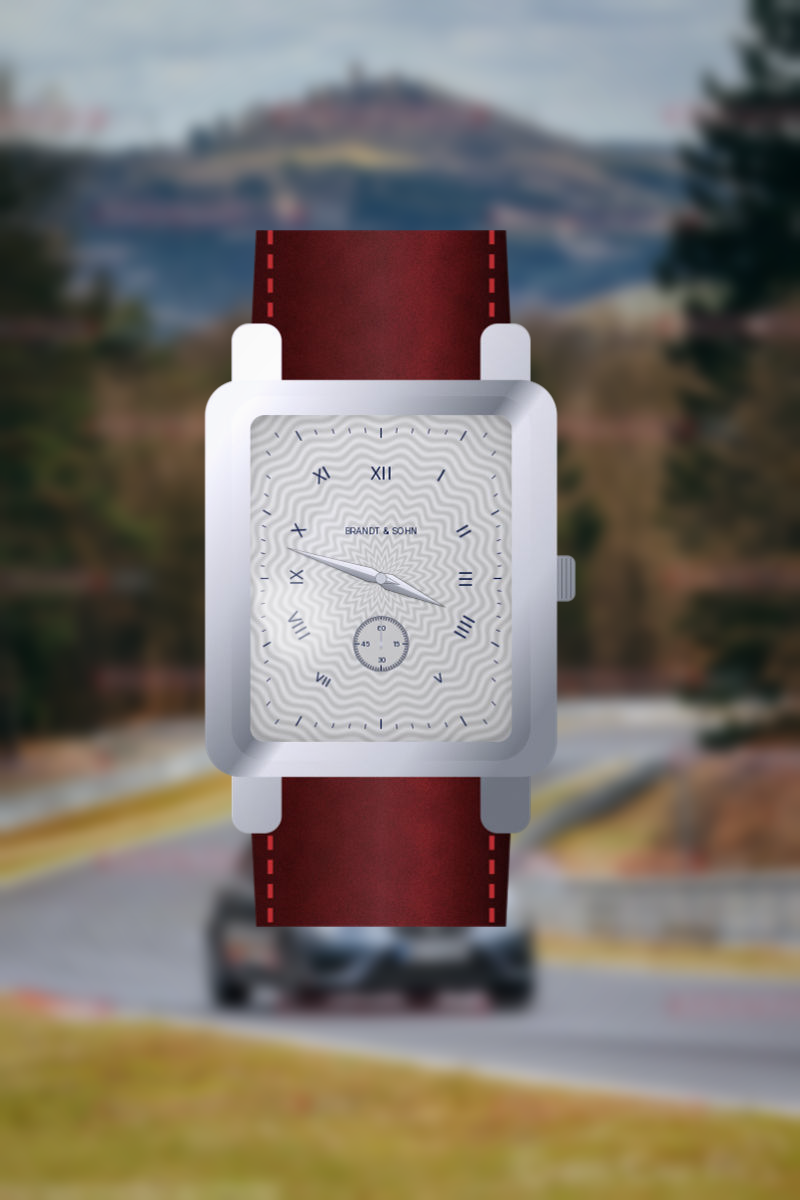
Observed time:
h=3 m=48
